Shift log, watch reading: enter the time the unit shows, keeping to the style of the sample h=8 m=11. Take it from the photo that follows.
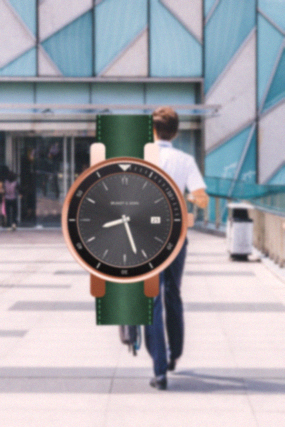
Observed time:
h=8 m=27
